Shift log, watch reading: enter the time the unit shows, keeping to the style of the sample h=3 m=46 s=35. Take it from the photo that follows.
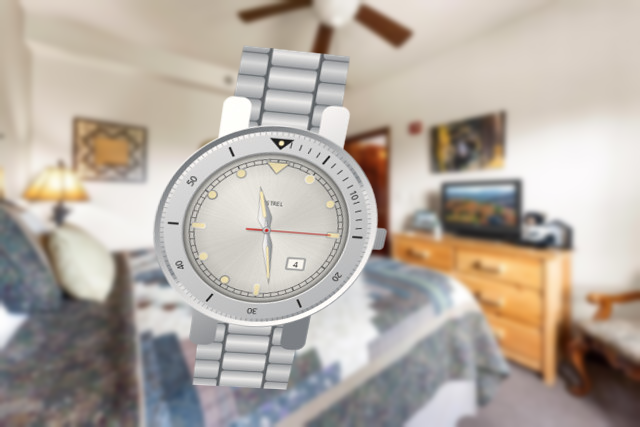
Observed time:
h=11 m=28 s=15
